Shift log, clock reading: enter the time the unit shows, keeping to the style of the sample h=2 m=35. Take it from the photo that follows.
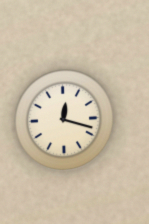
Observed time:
h=12 m=18
